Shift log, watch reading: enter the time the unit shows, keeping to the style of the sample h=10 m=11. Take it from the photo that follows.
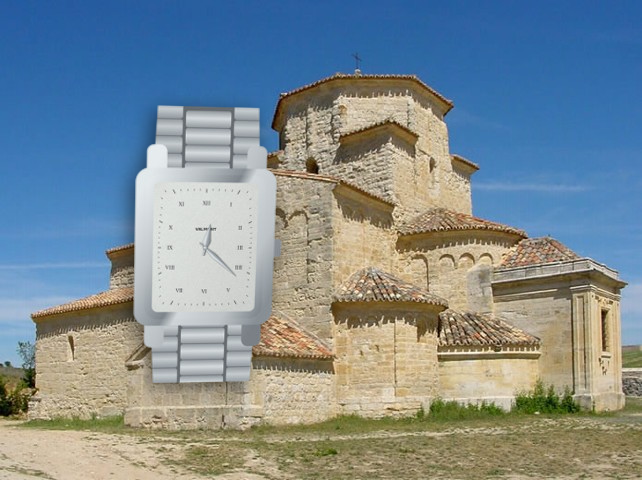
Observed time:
h=12 m=22
